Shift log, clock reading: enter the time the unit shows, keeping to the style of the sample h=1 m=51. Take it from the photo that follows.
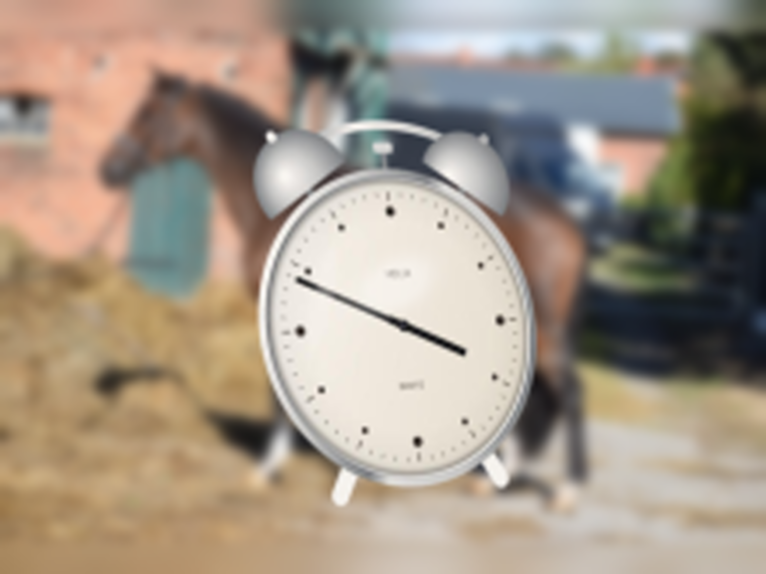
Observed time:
h=3 m=49
